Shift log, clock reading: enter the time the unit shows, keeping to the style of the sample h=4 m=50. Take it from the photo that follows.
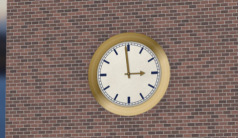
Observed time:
h=2 m=59
